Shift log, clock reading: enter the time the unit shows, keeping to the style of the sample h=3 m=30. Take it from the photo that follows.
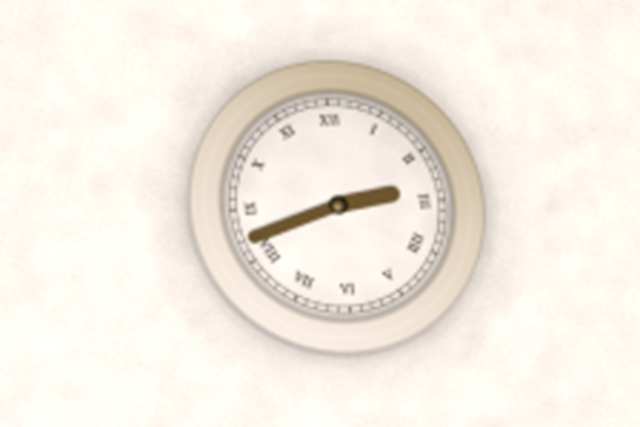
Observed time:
h=2 m=42
